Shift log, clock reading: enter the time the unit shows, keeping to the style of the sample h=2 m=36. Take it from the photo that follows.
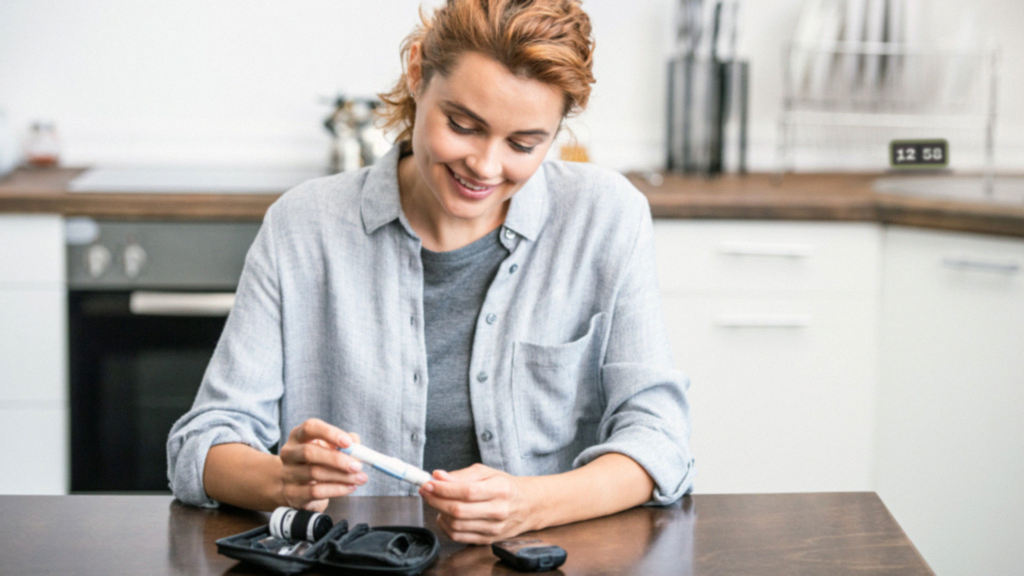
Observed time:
h=12 m=58
